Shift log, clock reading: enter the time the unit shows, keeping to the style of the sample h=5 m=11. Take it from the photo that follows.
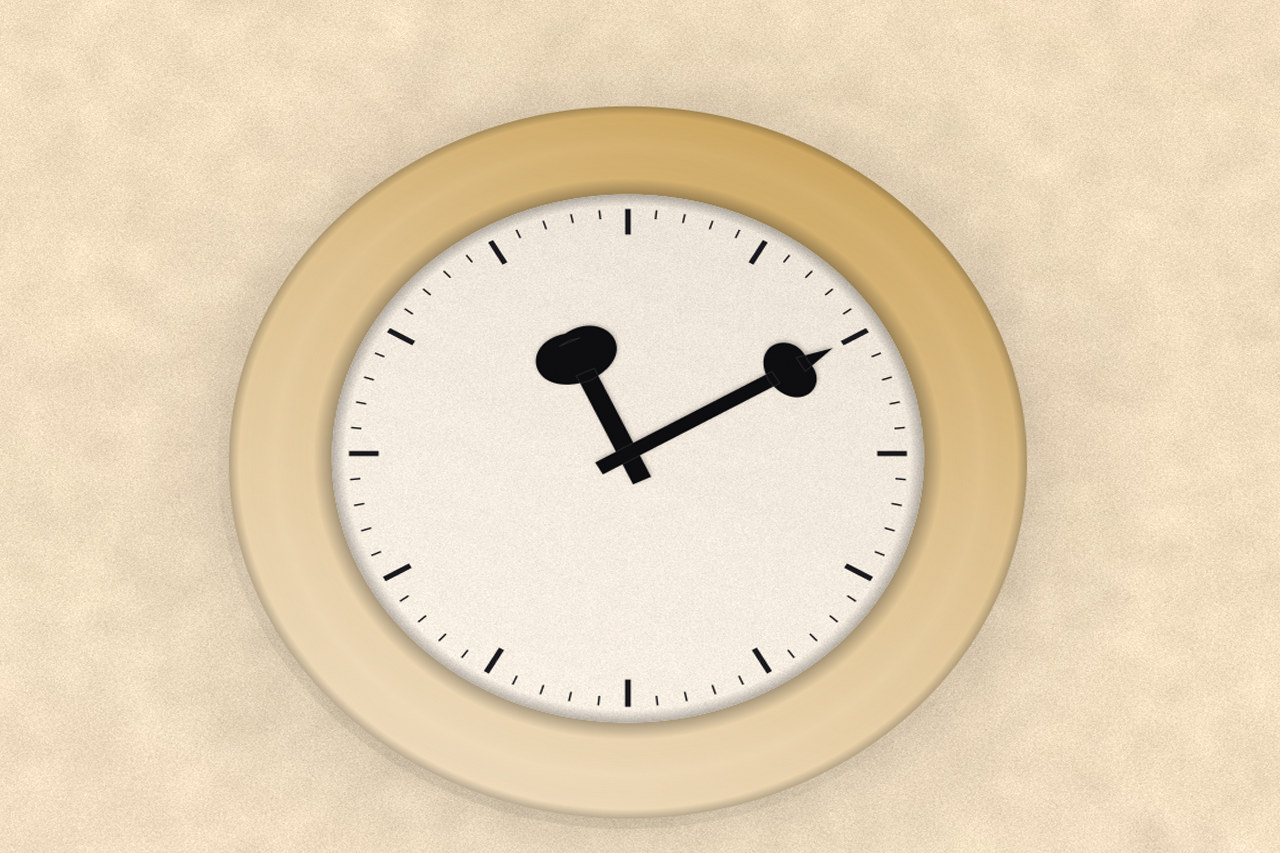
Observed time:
h=11 m=10
